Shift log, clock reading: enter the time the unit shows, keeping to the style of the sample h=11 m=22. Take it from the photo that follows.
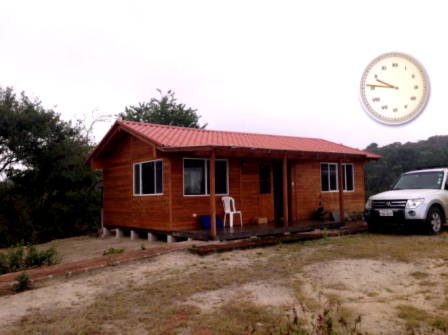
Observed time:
h=9 m=46
